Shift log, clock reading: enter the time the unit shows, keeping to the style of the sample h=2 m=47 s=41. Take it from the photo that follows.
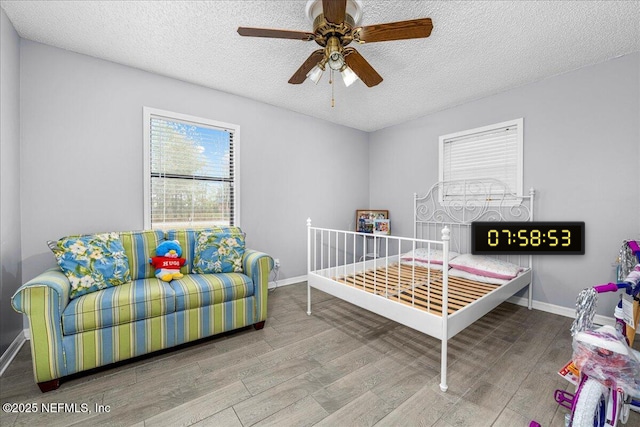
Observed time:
h=7 m=58 s=53
